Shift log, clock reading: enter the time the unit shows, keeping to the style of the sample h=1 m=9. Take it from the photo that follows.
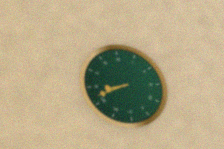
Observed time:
h=8 m=42
